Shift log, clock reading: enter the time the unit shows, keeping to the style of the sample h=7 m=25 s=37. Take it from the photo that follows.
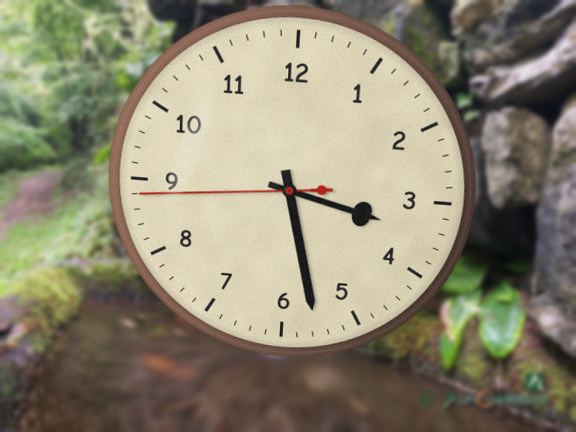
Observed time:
h=3 m=27 s=44
